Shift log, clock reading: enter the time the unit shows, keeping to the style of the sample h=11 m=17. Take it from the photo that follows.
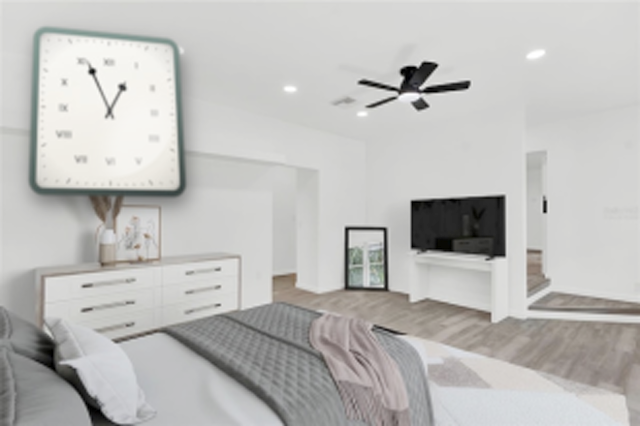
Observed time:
h=12 m=56
